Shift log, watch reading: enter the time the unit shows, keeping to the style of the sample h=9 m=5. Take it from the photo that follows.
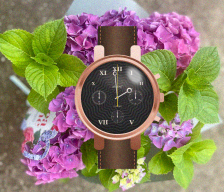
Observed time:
h=1 m=59
